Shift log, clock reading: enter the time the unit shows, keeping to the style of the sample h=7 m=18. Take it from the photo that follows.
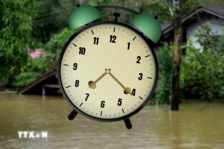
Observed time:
h=7 m=21
